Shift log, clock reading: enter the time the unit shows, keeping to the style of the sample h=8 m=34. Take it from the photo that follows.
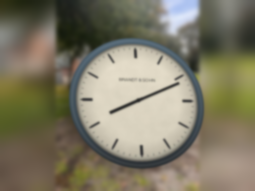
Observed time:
h=8 m=11
